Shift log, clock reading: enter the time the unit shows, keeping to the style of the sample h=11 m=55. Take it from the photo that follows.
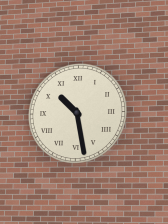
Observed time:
h=10 m=28
